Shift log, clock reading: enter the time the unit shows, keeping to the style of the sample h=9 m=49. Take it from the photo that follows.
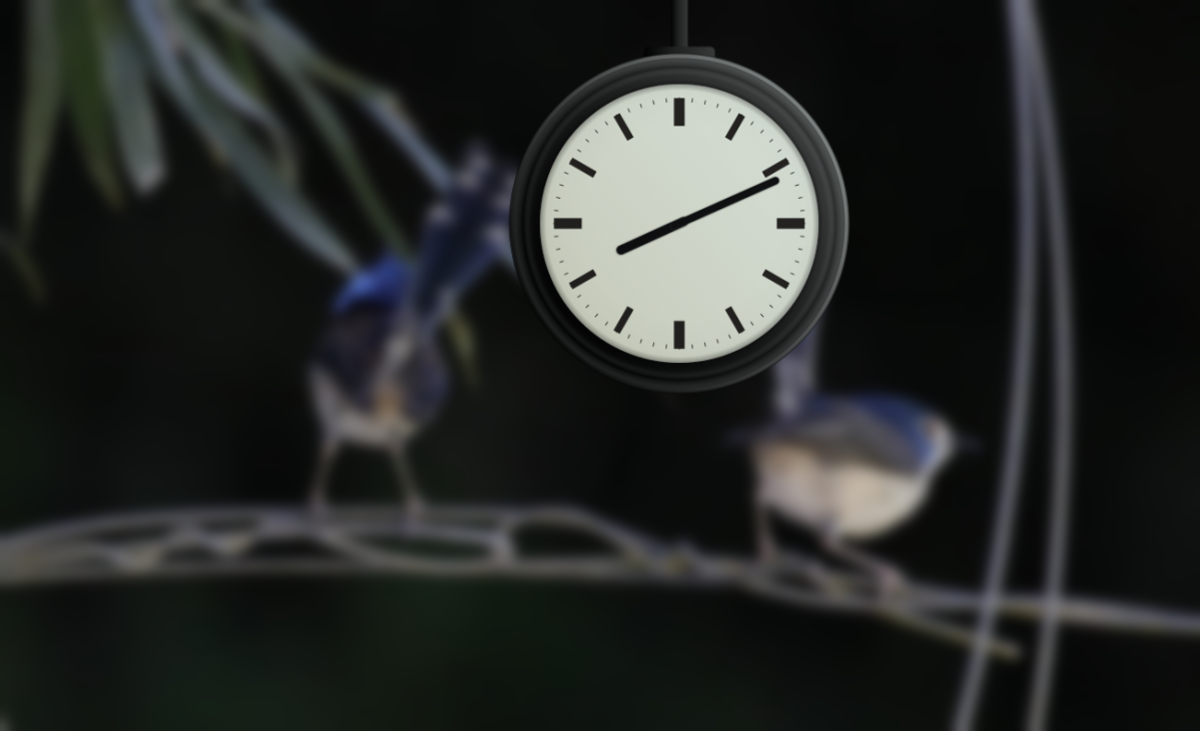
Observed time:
h=8 m=11
